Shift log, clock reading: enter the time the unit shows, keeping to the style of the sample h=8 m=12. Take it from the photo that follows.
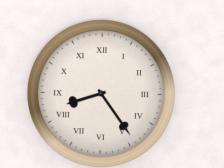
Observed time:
h=8 m=24
